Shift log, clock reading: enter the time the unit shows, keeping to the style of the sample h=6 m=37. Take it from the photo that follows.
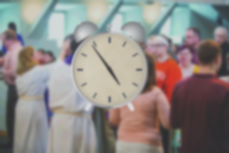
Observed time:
h=4 m=54
